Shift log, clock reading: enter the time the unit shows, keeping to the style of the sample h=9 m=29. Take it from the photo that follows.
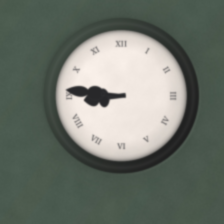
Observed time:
h=8 m=46
